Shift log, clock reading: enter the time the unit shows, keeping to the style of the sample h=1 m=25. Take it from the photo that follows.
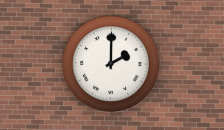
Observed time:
h=2 m=0
